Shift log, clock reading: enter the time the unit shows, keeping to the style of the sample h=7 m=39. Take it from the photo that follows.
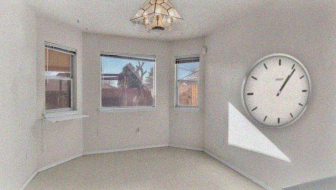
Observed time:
h=1 m=6
